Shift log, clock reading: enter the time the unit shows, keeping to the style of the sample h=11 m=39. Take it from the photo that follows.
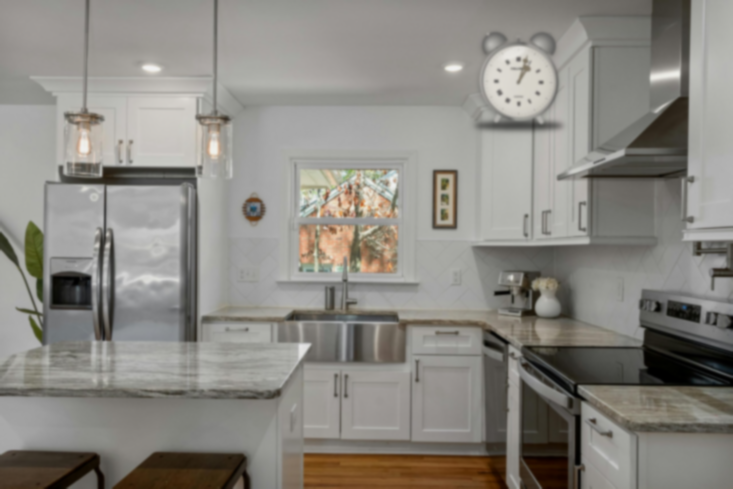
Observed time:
h=1 m=3
